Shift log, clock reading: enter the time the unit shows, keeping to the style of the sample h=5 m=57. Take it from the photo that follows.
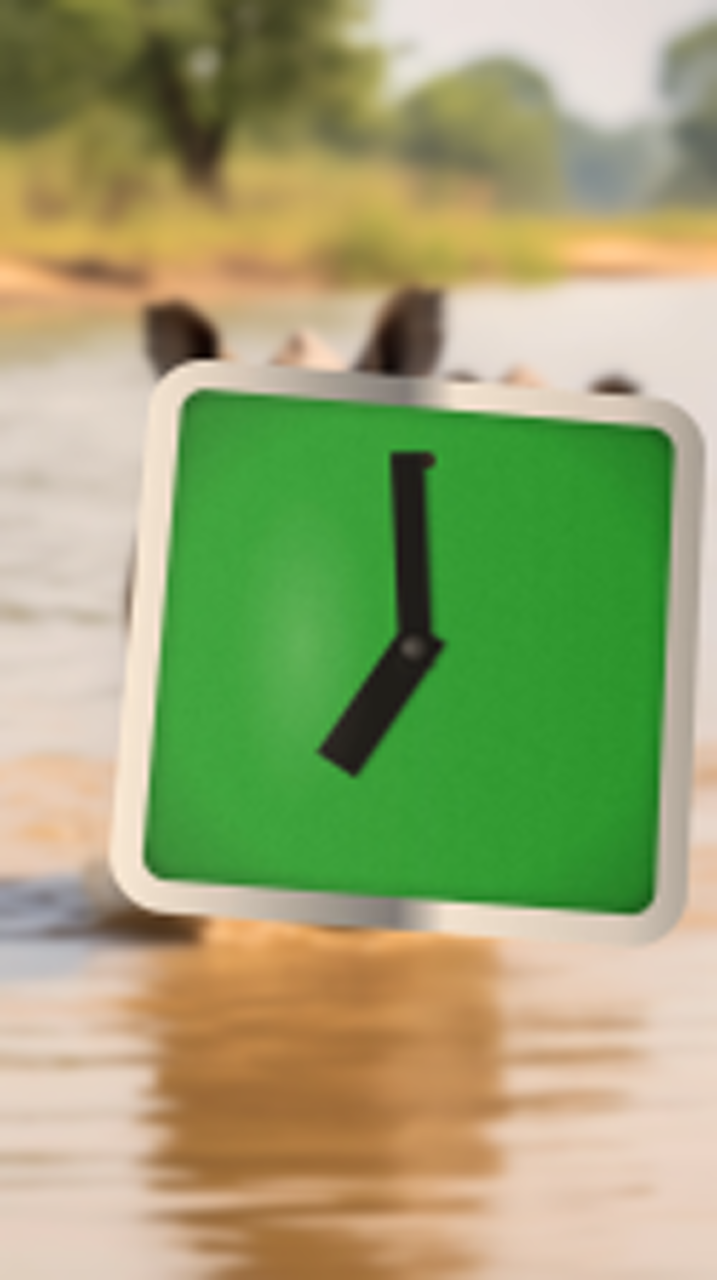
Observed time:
h=6 m=59
